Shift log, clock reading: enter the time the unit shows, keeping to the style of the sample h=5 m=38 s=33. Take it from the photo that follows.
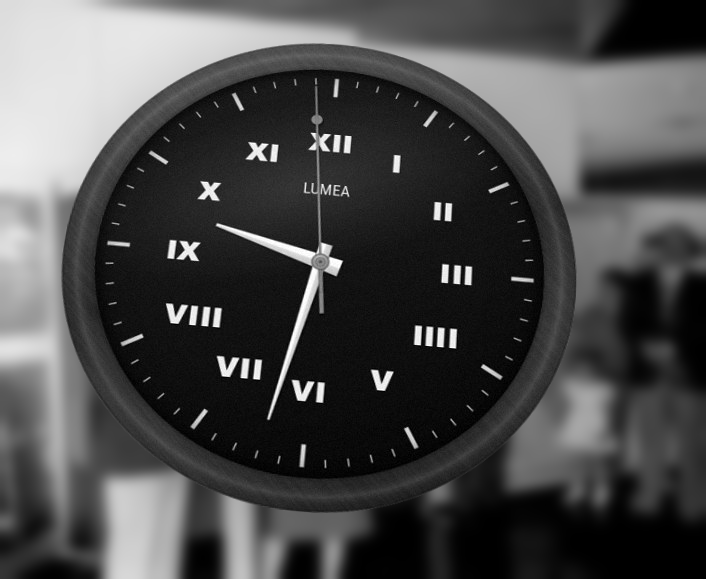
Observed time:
h=9 m=31 s=59
